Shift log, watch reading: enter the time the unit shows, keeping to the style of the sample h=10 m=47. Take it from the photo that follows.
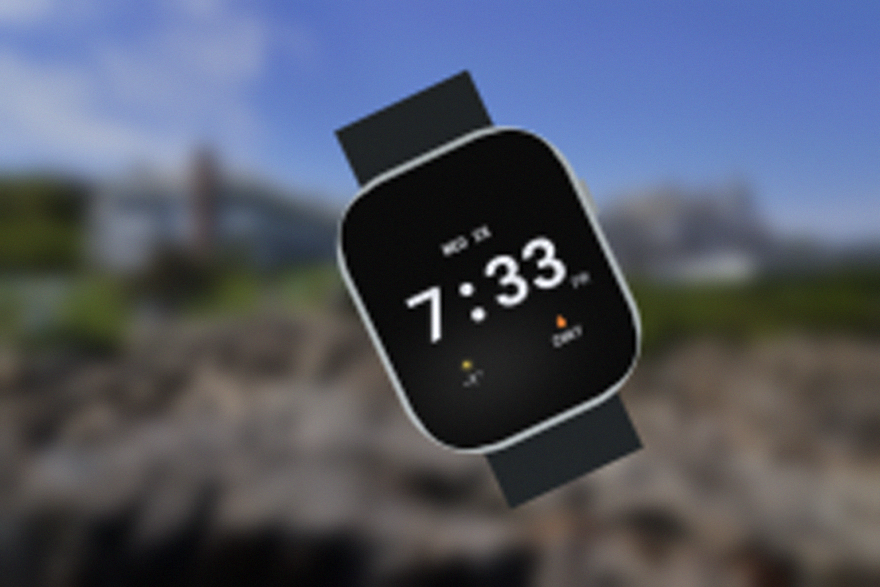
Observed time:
h=7 m=33
